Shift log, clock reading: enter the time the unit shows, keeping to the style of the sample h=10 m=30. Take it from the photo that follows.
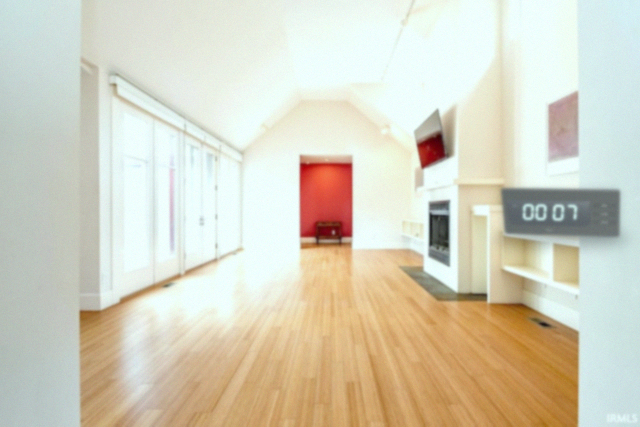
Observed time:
h=0 m=7
